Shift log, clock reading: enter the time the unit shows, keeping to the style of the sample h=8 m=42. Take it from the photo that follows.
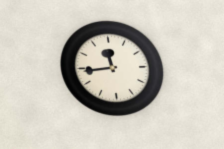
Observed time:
h=11 m=44
